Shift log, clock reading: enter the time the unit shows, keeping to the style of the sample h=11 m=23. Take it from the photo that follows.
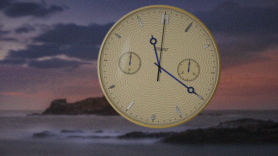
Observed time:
h=11 m=20
